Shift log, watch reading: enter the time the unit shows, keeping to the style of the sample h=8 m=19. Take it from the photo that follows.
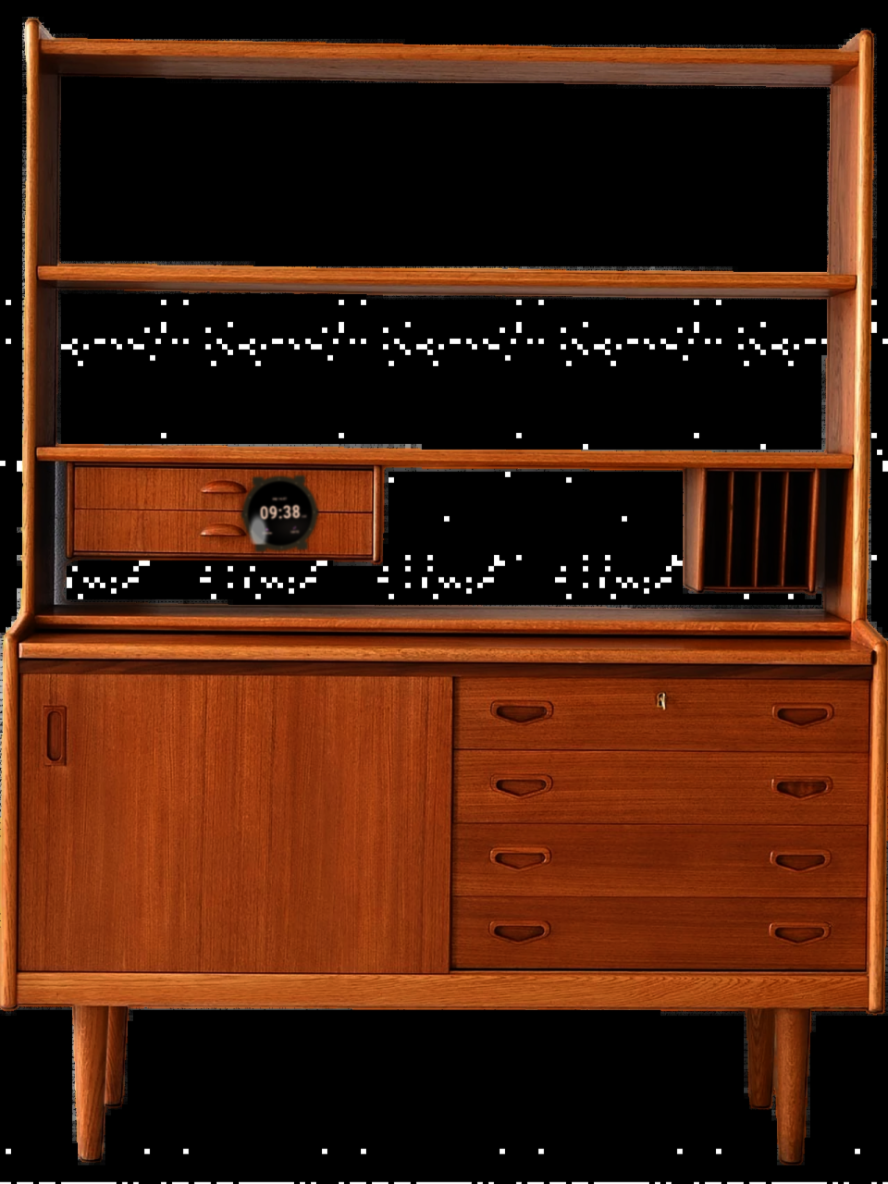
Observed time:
h=9 m=38
